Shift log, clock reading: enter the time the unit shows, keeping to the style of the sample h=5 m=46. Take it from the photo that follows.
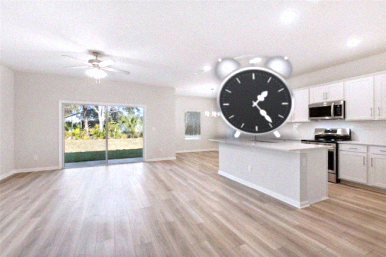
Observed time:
h=1 m=24
